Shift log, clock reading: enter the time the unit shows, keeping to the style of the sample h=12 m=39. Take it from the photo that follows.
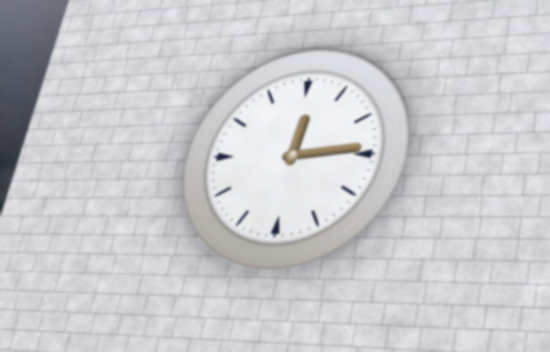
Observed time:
h=12 m=14
